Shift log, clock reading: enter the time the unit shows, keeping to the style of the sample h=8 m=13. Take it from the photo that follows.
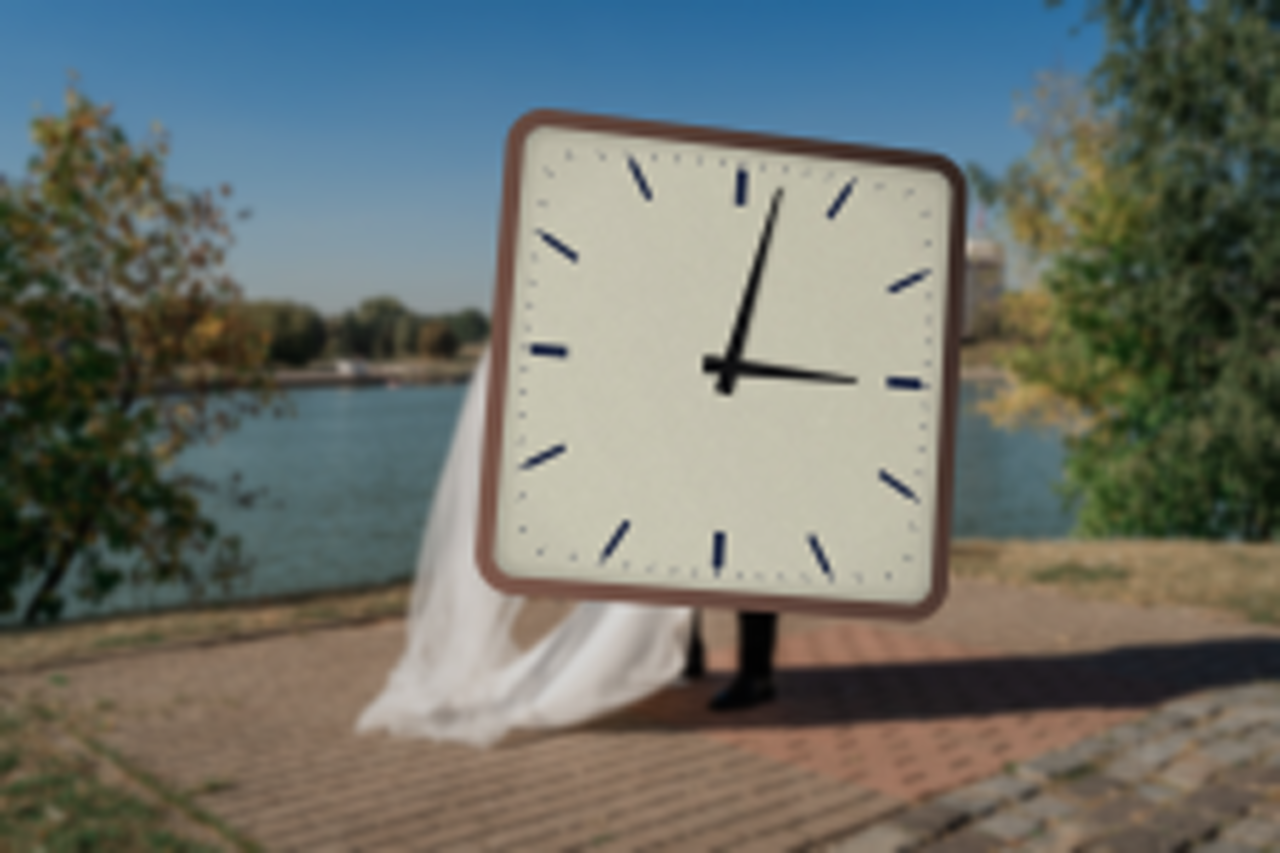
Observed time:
h=3 m=2
